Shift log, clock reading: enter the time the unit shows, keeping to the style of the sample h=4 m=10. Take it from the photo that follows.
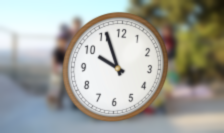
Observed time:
h=9 m=56
